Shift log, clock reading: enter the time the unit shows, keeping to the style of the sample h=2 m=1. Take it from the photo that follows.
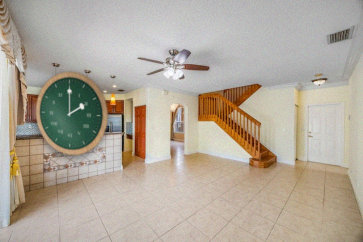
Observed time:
h=2 m=0
